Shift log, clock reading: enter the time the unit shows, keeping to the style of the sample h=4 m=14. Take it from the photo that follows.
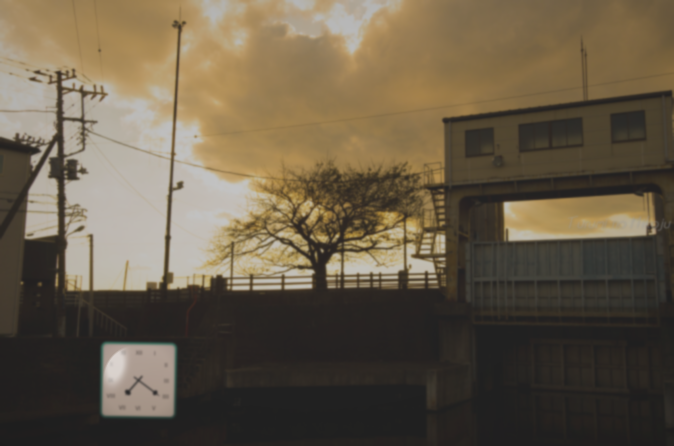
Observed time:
h=7 m=21
